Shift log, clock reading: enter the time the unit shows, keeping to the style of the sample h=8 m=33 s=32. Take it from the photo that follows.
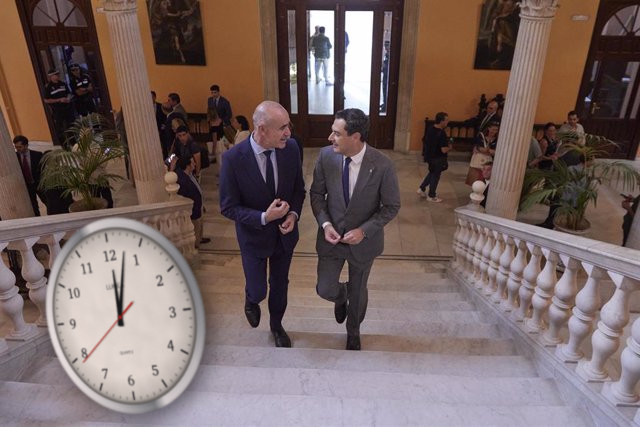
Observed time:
h=12 m=2 s=39
